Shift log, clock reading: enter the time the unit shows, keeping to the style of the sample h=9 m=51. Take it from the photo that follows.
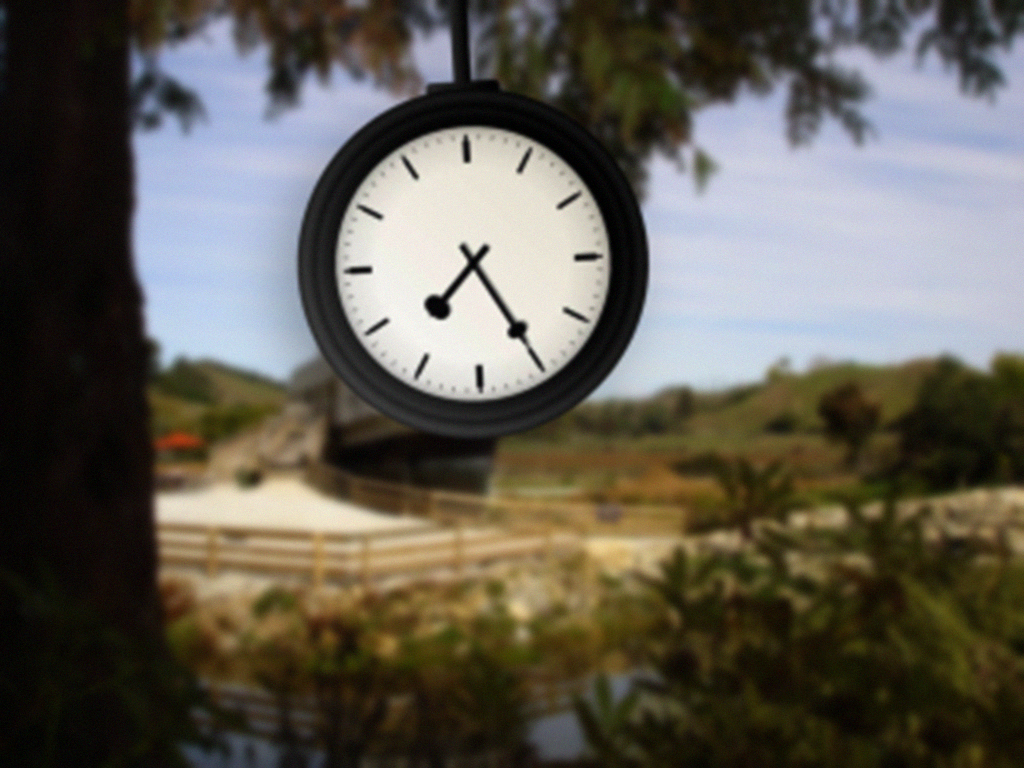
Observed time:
h=7 m=25
